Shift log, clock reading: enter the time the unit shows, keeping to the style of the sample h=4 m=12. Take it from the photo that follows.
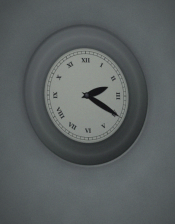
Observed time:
h=2 m=20
